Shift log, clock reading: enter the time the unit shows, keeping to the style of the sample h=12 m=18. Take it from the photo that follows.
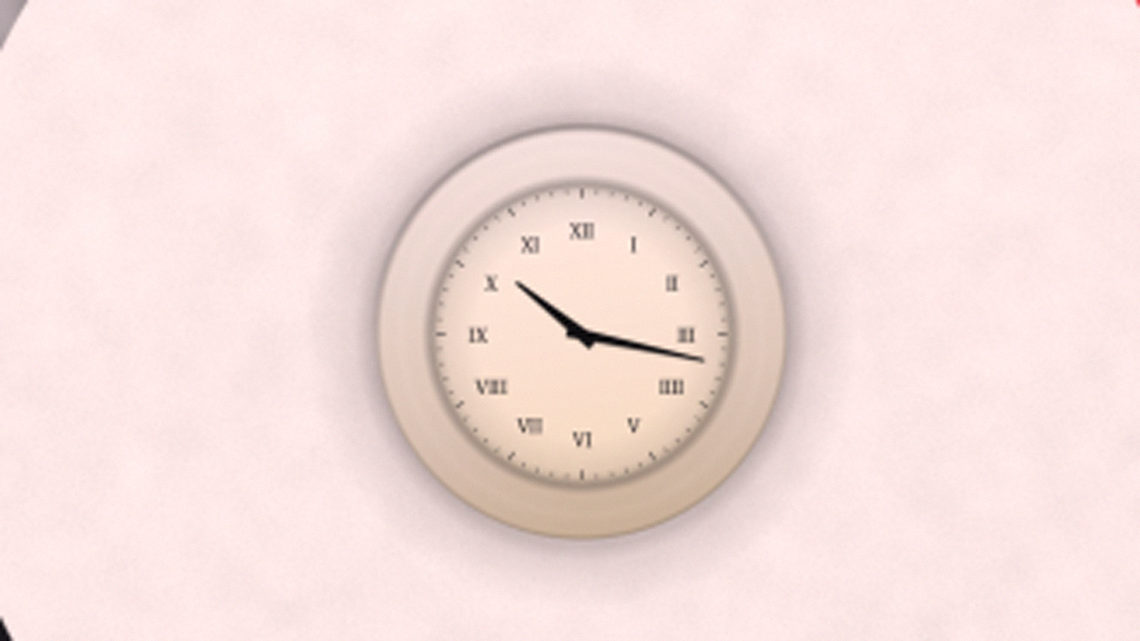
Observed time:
h=10 m=17
